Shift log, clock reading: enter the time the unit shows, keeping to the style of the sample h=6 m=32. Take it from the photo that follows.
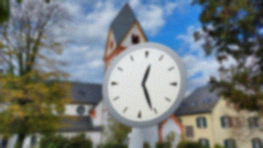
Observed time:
h=12 m=26
